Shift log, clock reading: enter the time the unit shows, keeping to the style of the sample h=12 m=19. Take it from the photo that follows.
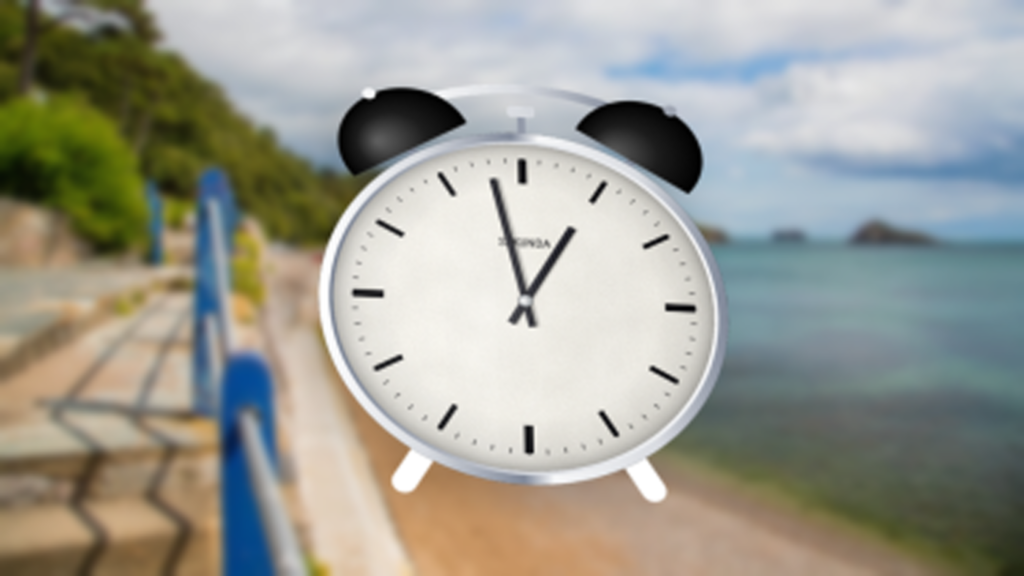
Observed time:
h=12 m=58
